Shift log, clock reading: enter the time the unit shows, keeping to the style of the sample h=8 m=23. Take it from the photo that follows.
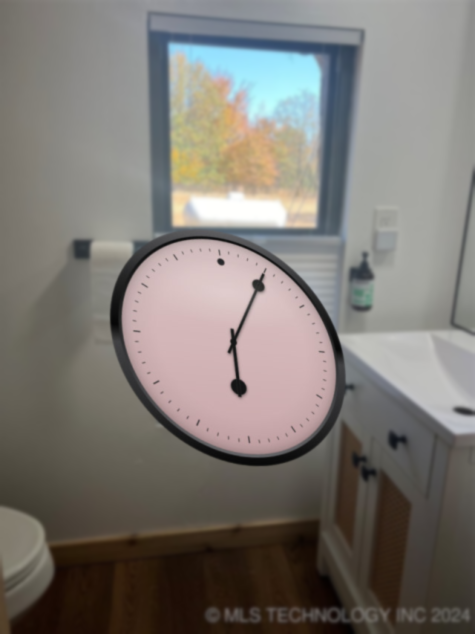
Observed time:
h=6 m=5
